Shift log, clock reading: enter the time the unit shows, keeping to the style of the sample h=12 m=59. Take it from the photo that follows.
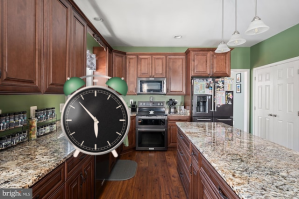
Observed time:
h=5 m=53
